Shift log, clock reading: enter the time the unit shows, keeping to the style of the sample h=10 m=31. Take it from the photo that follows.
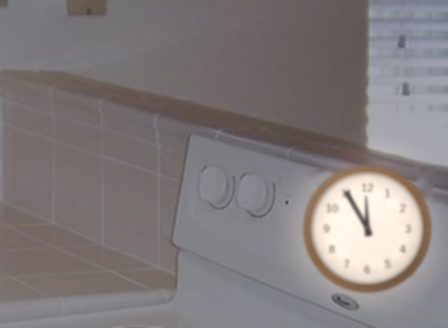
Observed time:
h=11 m=55
